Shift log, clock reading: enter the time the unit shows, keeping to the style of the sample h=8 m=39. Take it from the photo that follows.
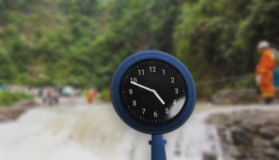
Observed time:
h=4 m=49
